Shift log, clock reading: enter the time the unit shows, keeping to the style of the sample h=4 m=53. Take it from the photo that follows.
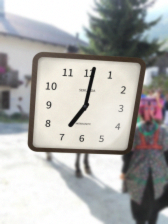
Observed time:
h=7 m=1
